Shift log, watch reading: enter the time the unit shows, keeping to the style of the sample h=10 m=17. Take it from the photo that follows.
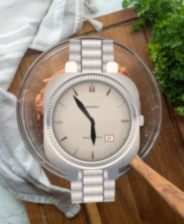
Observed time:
h=5 m=54
